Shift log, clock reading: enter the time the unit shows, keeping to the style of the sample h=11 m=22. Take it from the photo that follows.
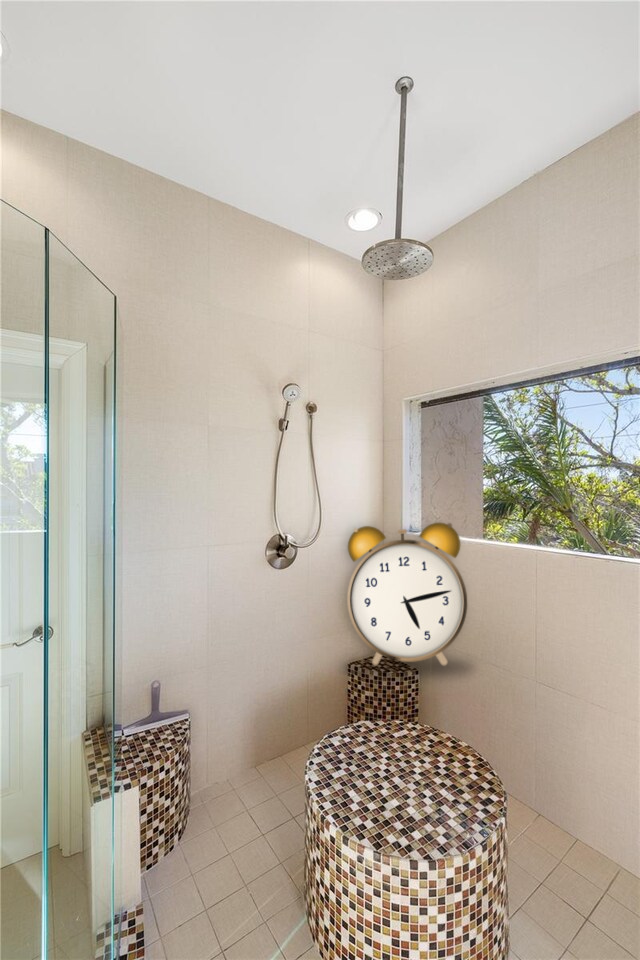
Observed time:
h=5 m=13
